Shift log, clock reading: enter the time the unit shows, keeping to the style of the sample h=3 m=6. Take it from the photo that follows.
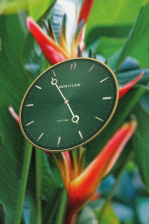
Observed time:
h=4 m=54
